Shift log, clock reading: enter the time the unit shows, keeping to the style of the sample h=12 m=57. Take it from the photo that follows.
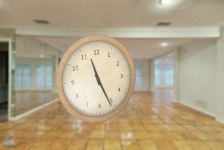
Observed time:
h=11 m=26
